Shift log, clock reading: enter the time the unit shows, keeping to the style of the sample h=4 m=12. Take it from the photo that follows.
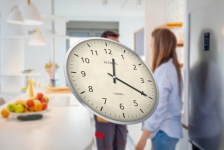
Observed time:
h=12 m=20
